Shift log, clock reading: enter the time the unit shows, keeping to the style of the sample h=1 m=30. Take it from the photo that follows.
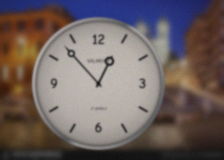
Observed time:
h=12 m=53
